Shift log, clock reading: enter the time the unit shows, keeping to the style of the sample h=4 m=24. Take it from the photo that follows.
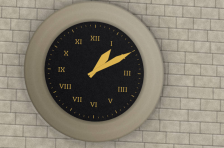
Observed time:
h=1 m=10
